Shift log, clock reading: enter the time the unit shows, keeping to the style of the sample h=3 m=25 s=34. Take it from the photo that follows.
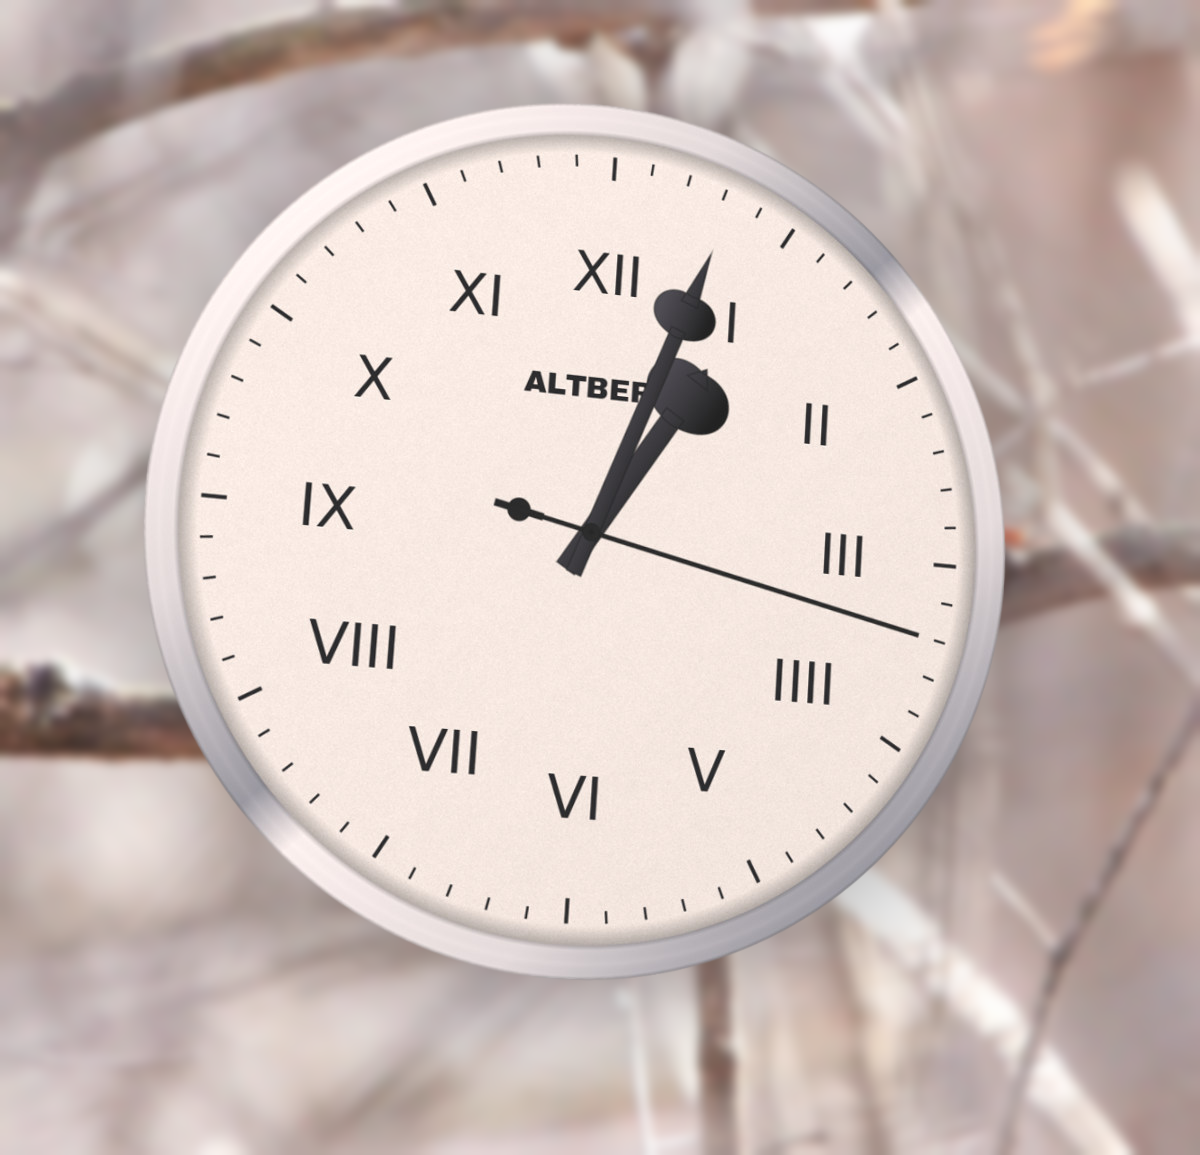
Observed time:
h=1 m=3 s=17
